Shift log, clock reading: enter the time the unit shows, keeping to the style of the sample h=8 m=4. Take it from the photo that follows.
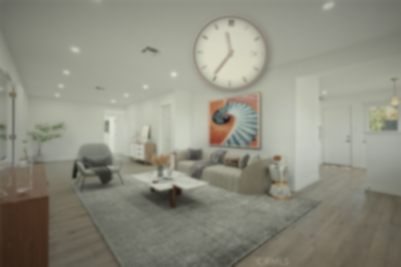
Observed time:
h=11 m=36
